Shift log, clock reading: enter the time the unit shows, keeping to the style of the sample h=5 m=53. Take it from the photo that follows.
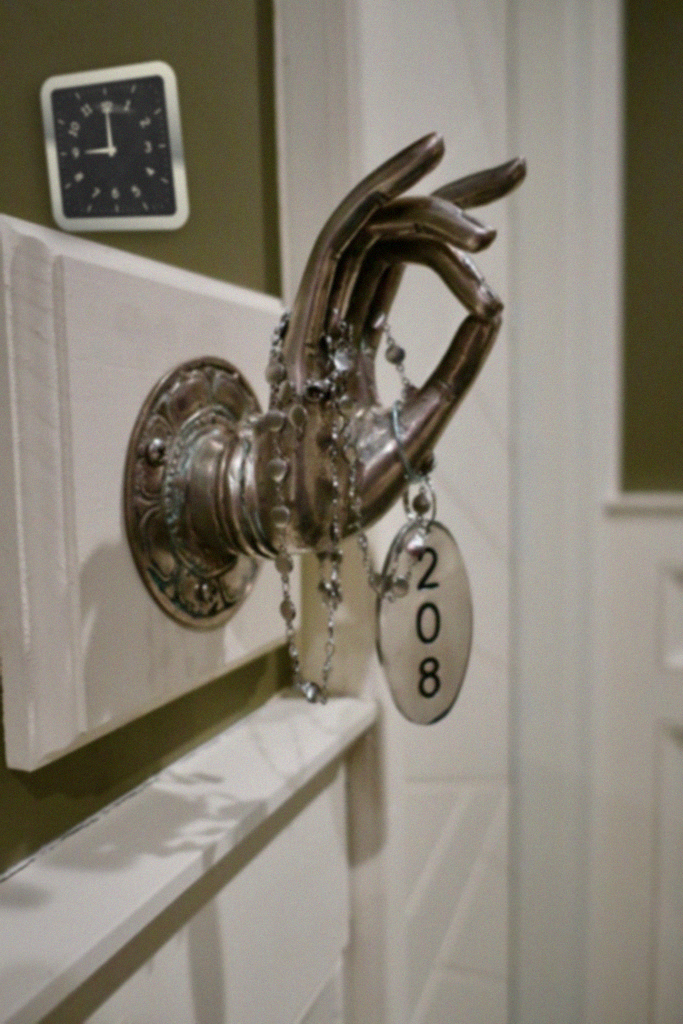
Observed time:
h=9 m=0
